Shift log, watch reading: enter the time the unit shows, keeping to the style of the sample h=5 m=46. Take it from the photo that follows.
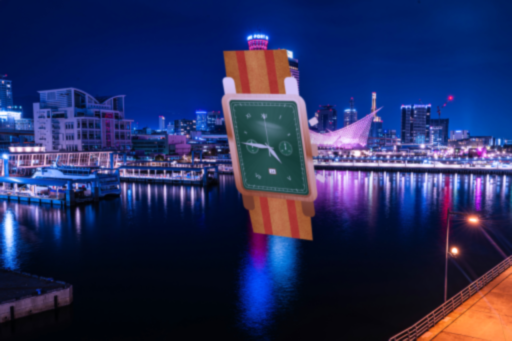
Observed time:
h=4 m=46
